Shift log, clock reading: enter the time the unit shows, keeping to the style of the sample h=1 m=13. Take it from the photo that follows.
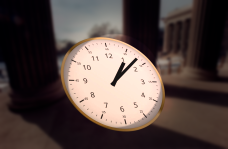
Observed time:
h=1 m=8
